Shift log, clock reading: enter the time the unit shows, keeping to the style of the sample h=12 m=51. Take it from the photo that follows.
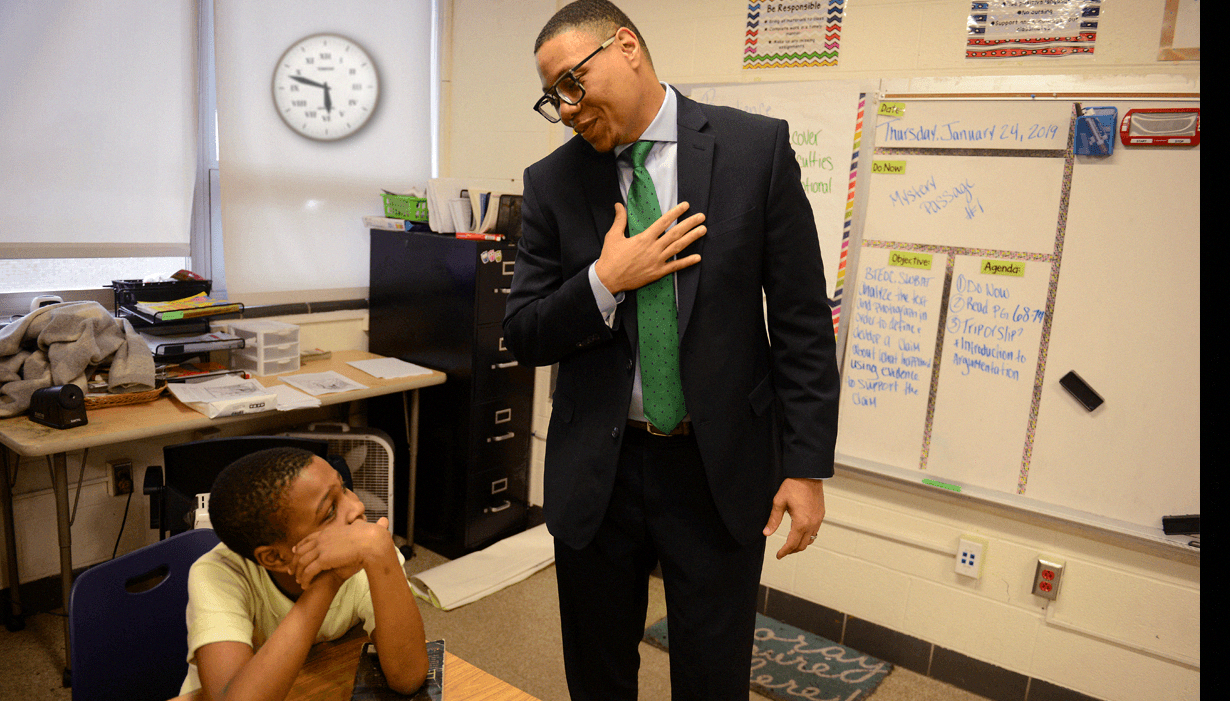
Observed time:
h=5 m=48
